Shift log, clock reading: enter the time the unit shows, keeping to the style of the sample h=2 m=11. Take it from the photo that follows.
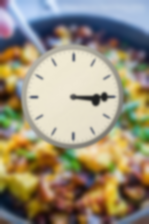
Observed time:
h=3 m=15
